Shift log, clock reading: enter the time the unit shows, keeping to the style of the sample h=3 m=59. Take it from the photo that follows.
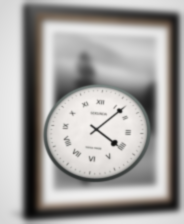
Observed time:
h=4 m=7
